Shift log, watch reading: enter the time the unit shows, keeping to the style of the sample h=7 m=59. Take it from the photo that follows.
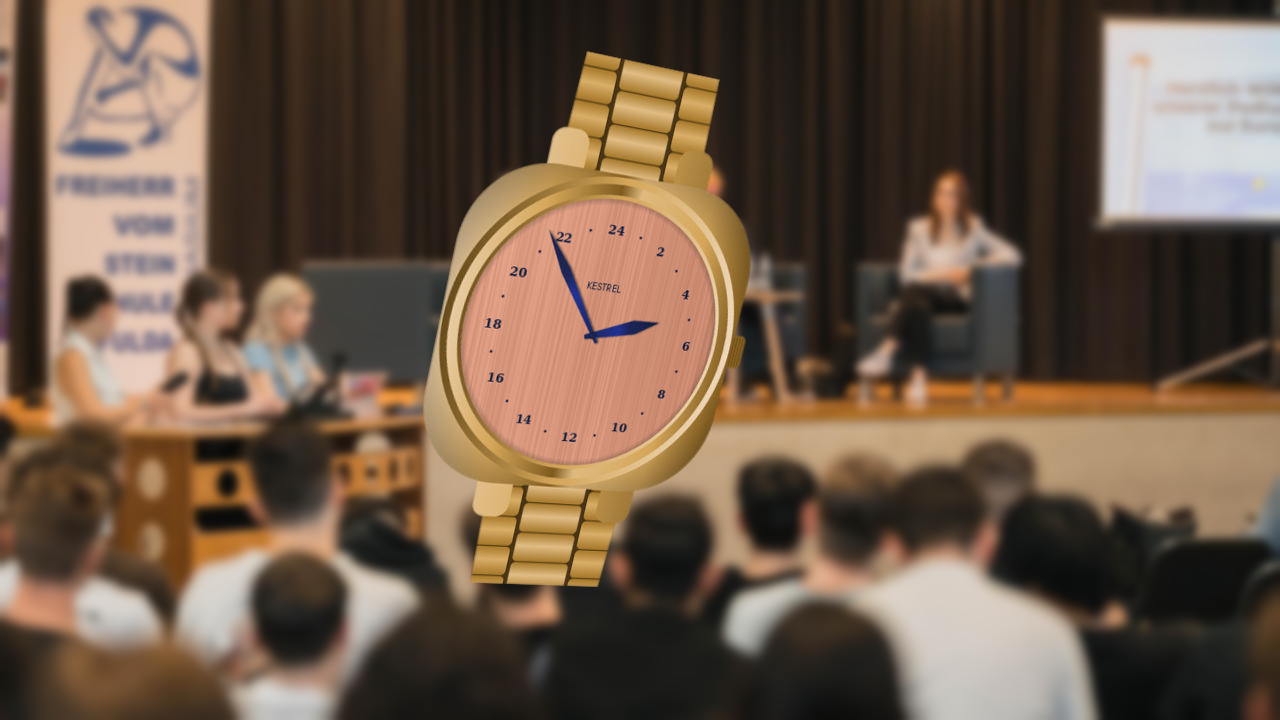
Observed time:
h=4 m=54
